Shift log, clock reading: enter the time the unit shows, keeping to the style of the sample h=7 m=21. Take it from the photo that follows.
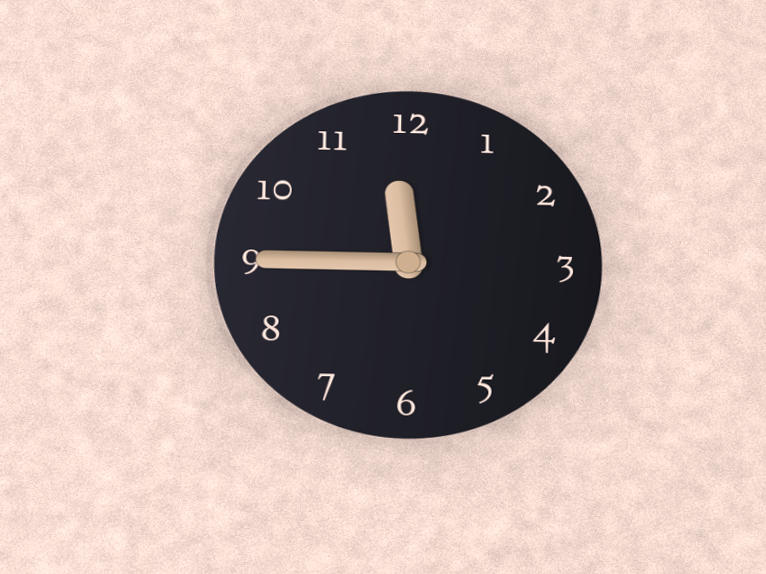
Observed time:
h=11 m=45
